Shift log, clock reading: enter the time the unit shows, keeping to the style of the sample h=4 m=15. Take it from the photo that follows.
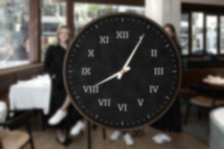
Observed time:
h=8 m=5
